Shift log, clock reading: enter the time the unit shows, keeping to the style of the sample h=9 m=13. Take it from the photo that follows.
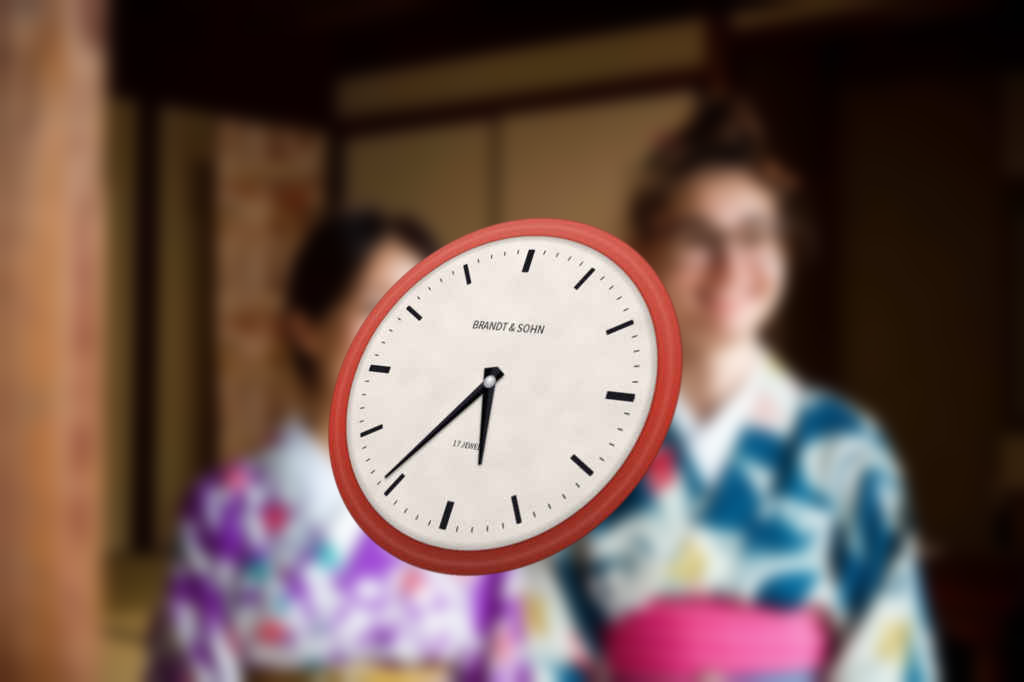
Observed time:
h=5 m=36
